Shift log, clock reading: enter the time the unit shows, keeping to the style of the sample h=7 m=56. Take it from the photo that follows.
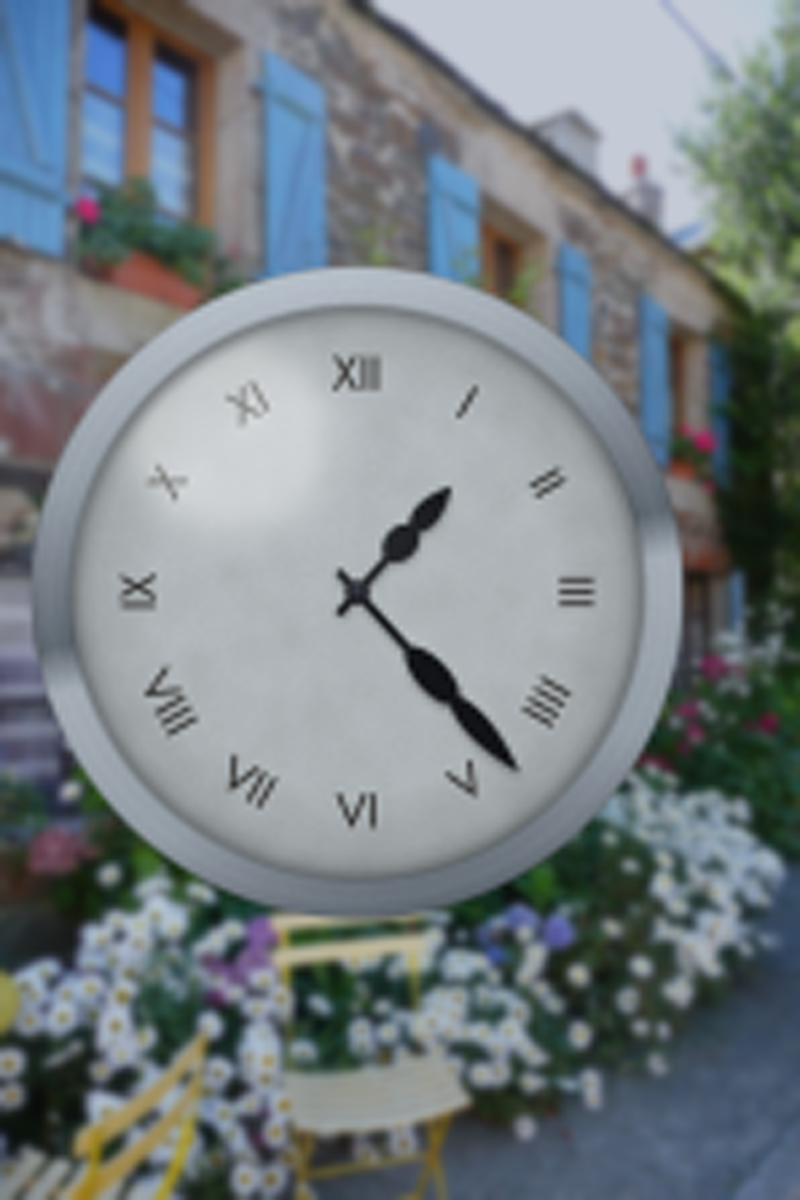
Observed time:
h=1 m=23
